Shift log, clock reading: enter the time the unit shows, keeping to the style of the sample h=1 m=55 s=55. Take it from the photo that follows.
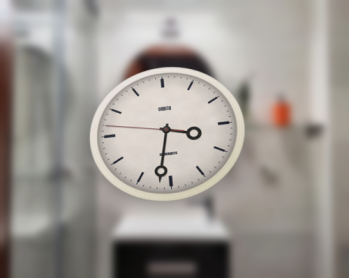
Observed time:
h=3 m=31 s=47
